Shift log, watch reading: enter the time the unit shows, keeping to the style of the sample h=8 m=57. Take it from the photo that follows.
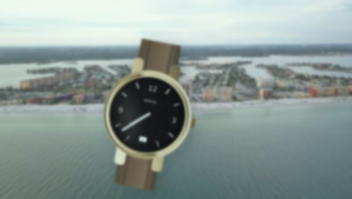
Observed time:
h=7 m=38
